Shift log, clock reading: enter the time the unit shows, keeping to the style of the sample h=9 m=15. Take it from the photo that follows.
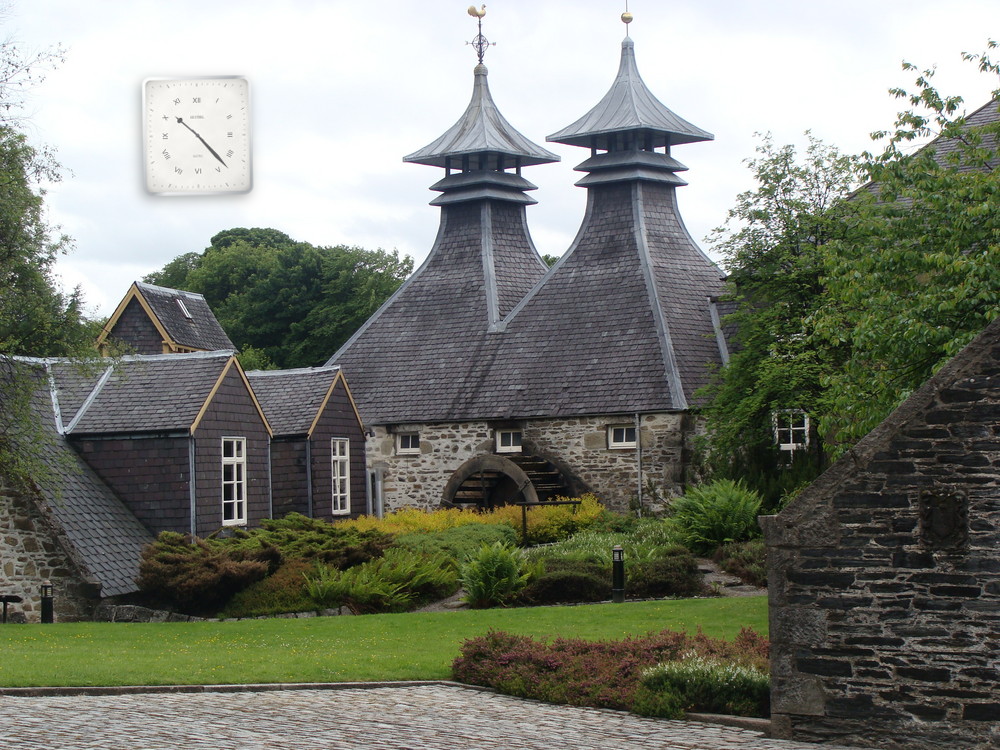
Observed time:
h=10 m=23
